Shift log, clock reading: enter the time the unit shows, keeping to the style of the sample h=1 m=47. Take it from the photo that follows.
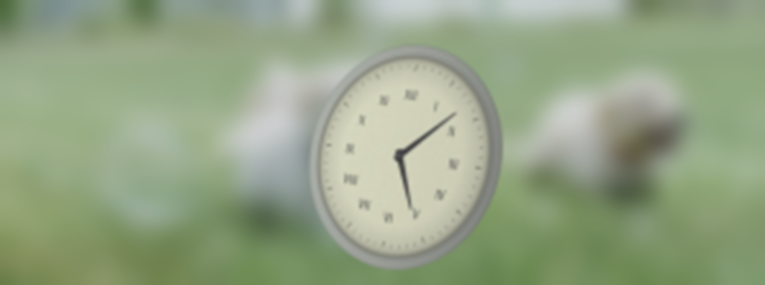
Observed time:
h=5 m=8
